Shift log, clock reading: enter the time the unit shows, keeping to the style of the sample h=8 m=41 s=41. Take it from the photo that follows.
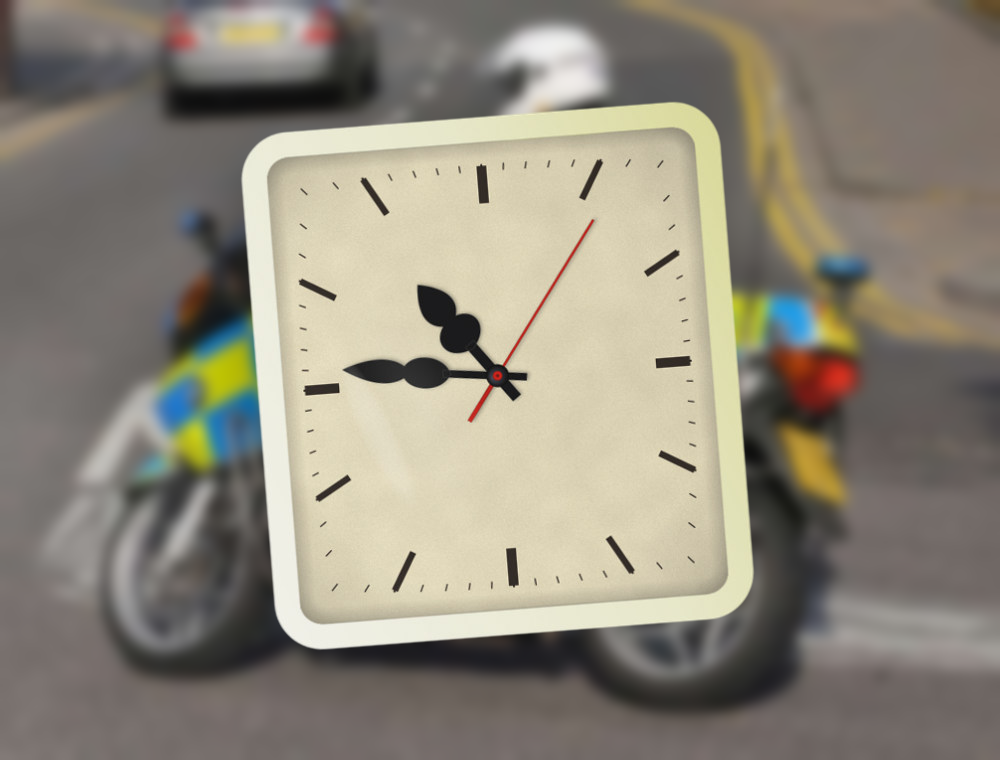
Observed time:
h=10 m=46 s=6
